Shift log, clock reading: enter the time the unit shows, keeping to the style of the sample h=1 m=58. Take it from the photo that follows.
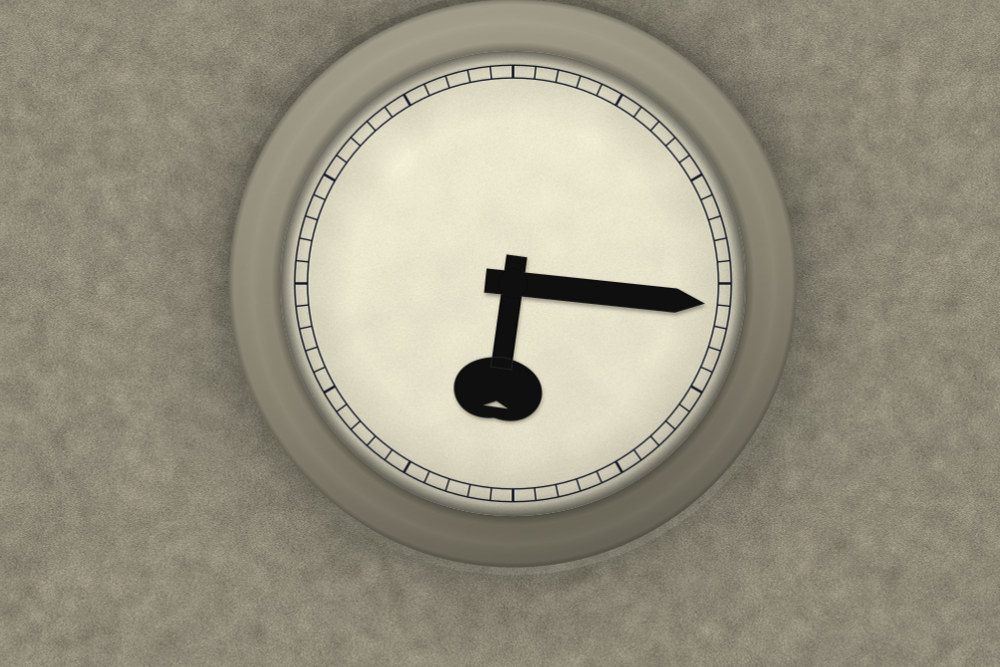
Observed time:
h=6 m=16
